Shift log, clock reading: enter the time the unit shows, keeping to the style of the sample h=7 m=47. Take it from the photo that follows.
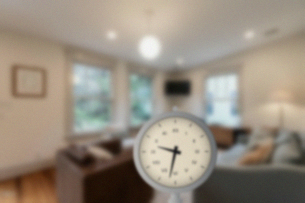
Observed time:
h=9 m=32
